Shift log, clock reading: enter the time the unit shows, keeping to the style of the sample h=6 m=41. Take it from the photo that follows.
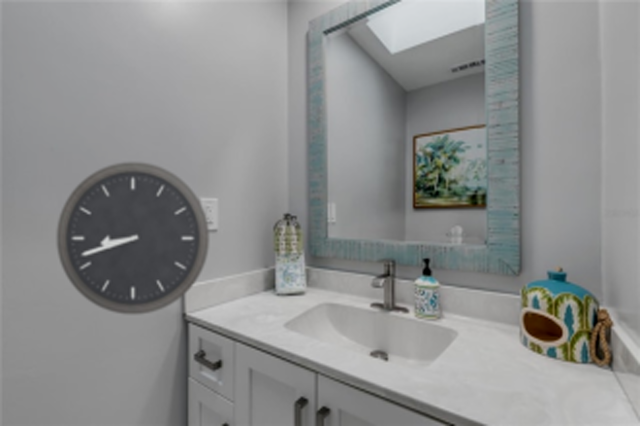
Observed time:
h=8 m=42
